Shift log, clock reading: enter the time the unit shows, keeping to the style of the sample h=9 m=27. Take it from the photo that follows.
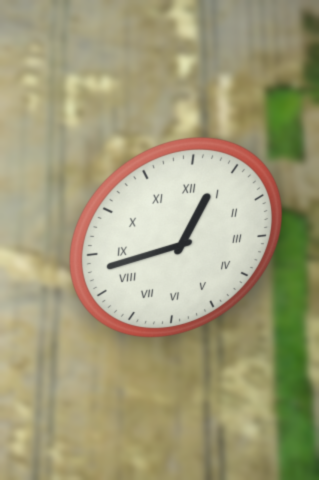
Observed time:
h=12 m=43
